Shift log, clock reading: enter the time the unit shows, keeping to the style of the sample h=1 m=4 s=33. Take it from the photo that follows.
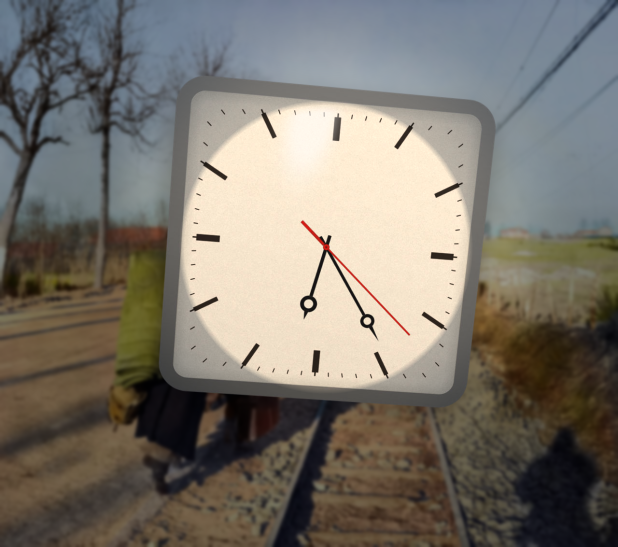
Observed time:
h=6 m=24 s=22
